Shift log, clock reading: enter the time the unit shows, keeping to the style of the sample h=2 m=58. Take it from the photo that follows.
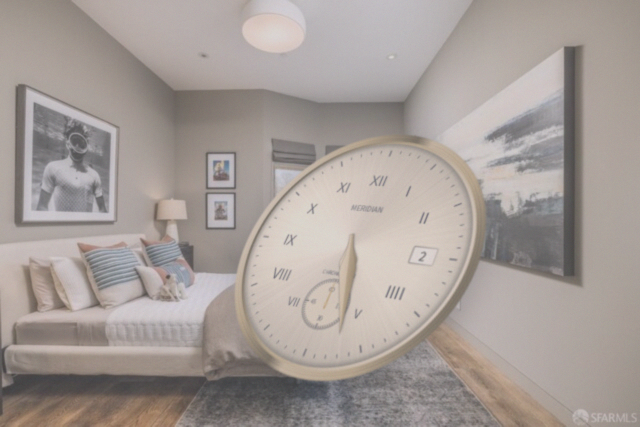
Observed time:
h=5 m=27
